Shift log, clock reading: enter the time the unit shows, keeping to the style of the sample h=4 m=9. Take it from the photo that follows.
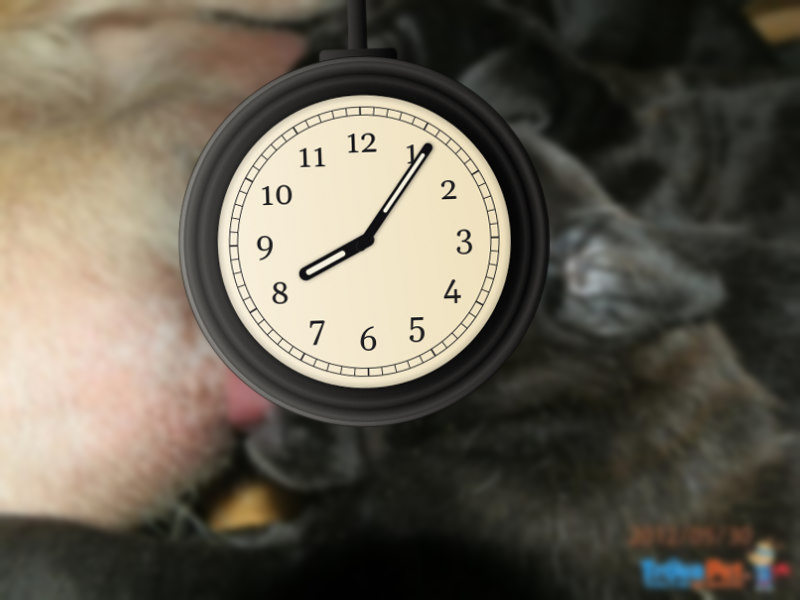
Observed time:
h=8 m=6
